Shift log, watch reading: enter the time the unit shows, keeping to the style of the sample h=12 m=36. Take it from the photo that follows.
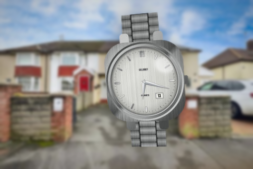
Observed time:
h=6 m=18
